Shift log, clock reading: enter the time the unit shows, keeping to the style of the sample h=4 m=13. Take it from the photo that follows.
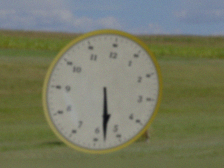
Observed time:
h=5 m=28
